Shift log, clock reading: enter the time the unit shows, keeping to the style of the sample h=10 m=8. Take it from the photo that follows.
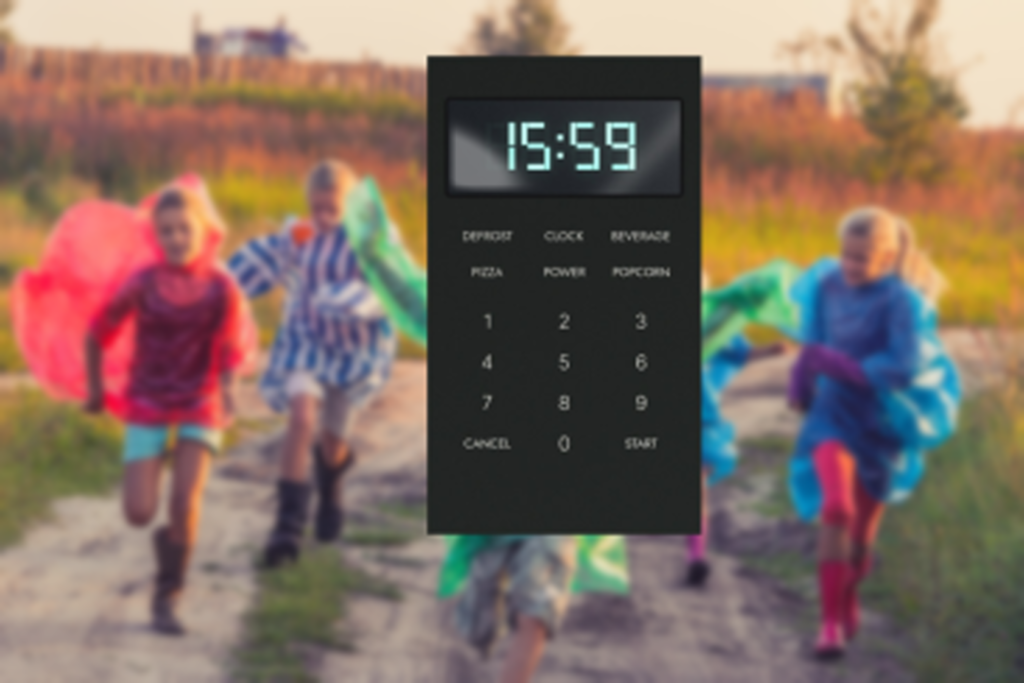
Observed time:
h=15 m=59
